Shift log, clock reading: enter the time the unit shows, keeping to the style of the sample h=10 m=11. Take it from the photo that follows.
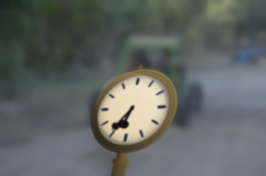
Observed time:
h=6 m=36
